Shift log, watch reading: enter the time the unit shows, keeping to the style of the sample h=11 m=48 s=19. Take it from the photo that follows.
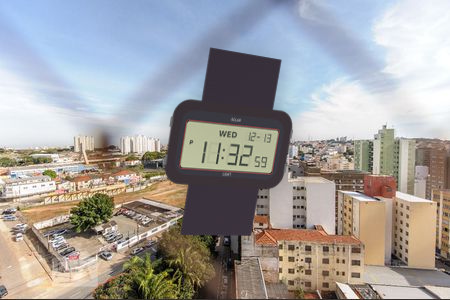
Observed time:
h=11 m=32 s=59
